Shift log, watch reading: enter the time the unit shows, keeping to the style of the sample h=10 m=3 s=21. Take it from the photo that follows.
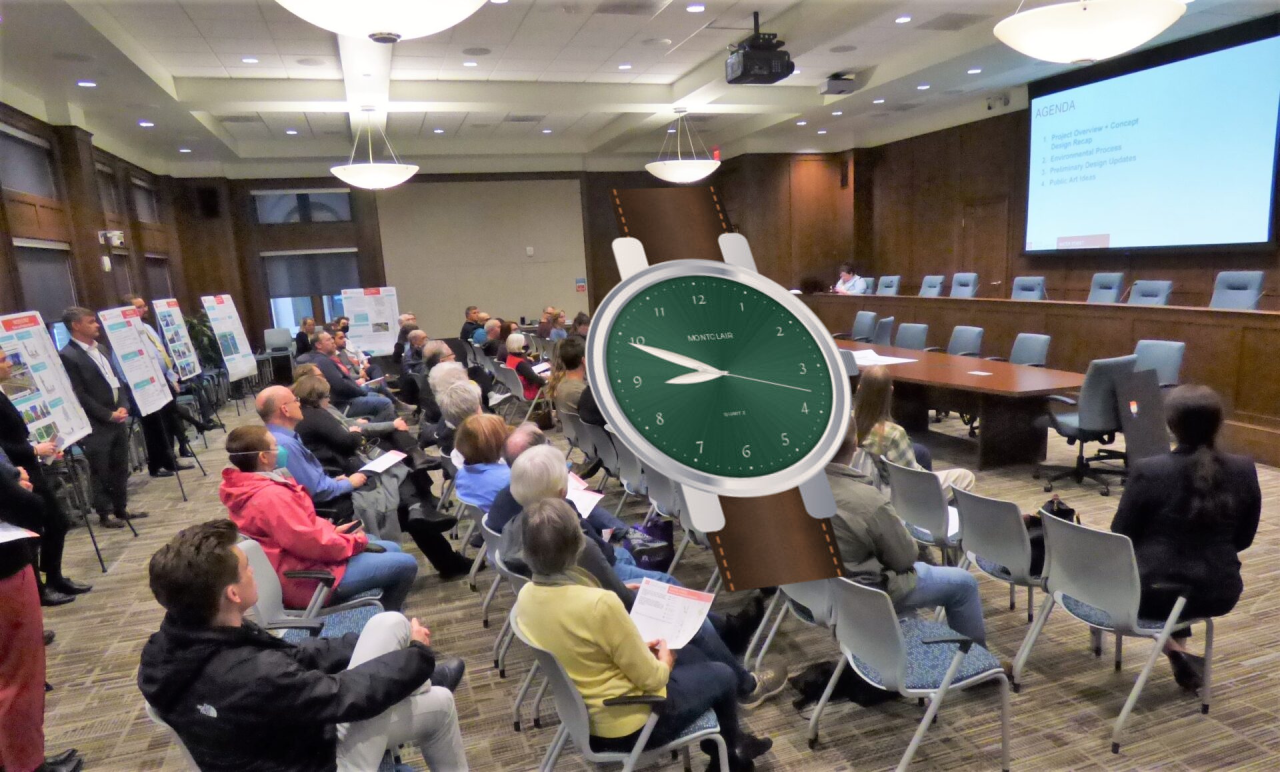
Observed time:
h=8 m=49 s=18
